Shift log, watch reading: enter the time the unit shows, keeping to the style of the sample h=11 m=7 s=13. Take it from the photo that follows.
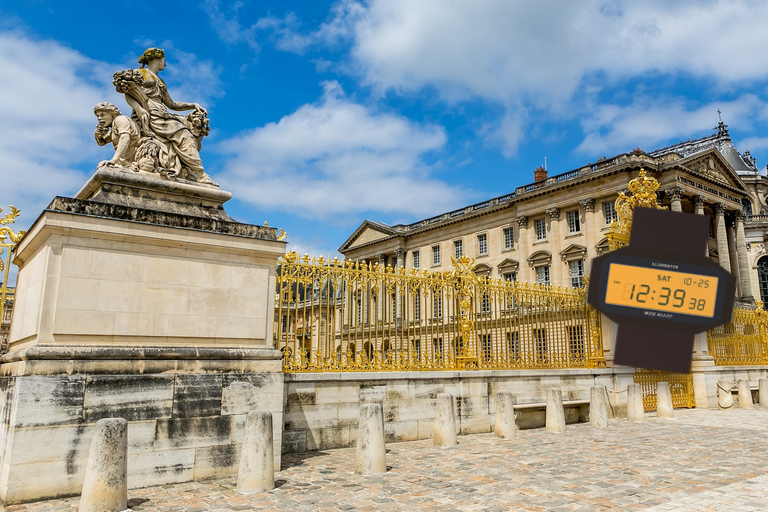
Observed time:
h=12 m=39 s=38
